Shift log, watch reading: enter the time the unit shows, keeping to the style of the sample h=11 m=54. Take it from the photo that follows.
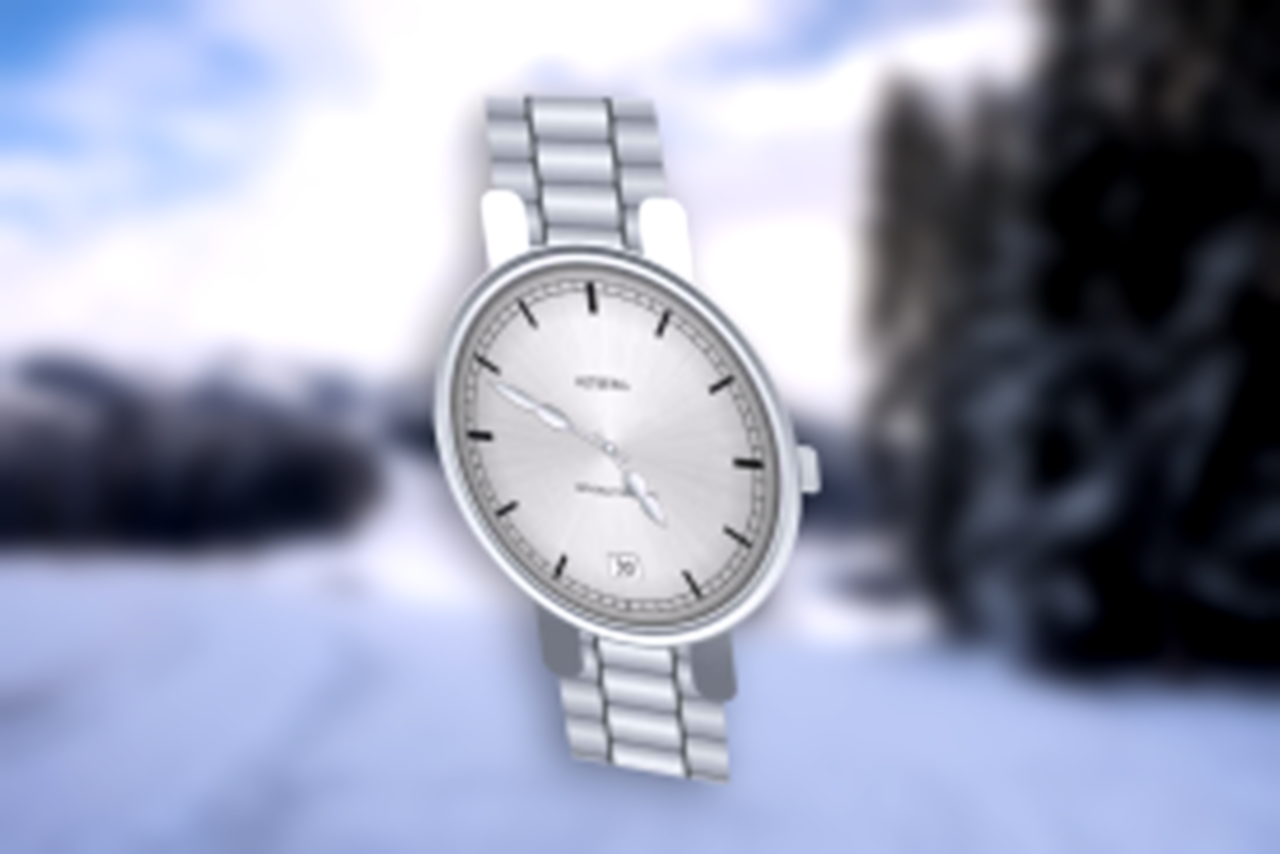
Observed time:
h=4 m=49
